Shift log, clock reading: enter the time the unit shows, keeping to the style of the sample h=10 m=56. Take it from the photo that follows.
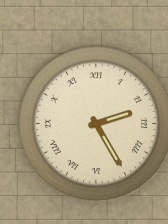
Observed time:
h=2 m=25
